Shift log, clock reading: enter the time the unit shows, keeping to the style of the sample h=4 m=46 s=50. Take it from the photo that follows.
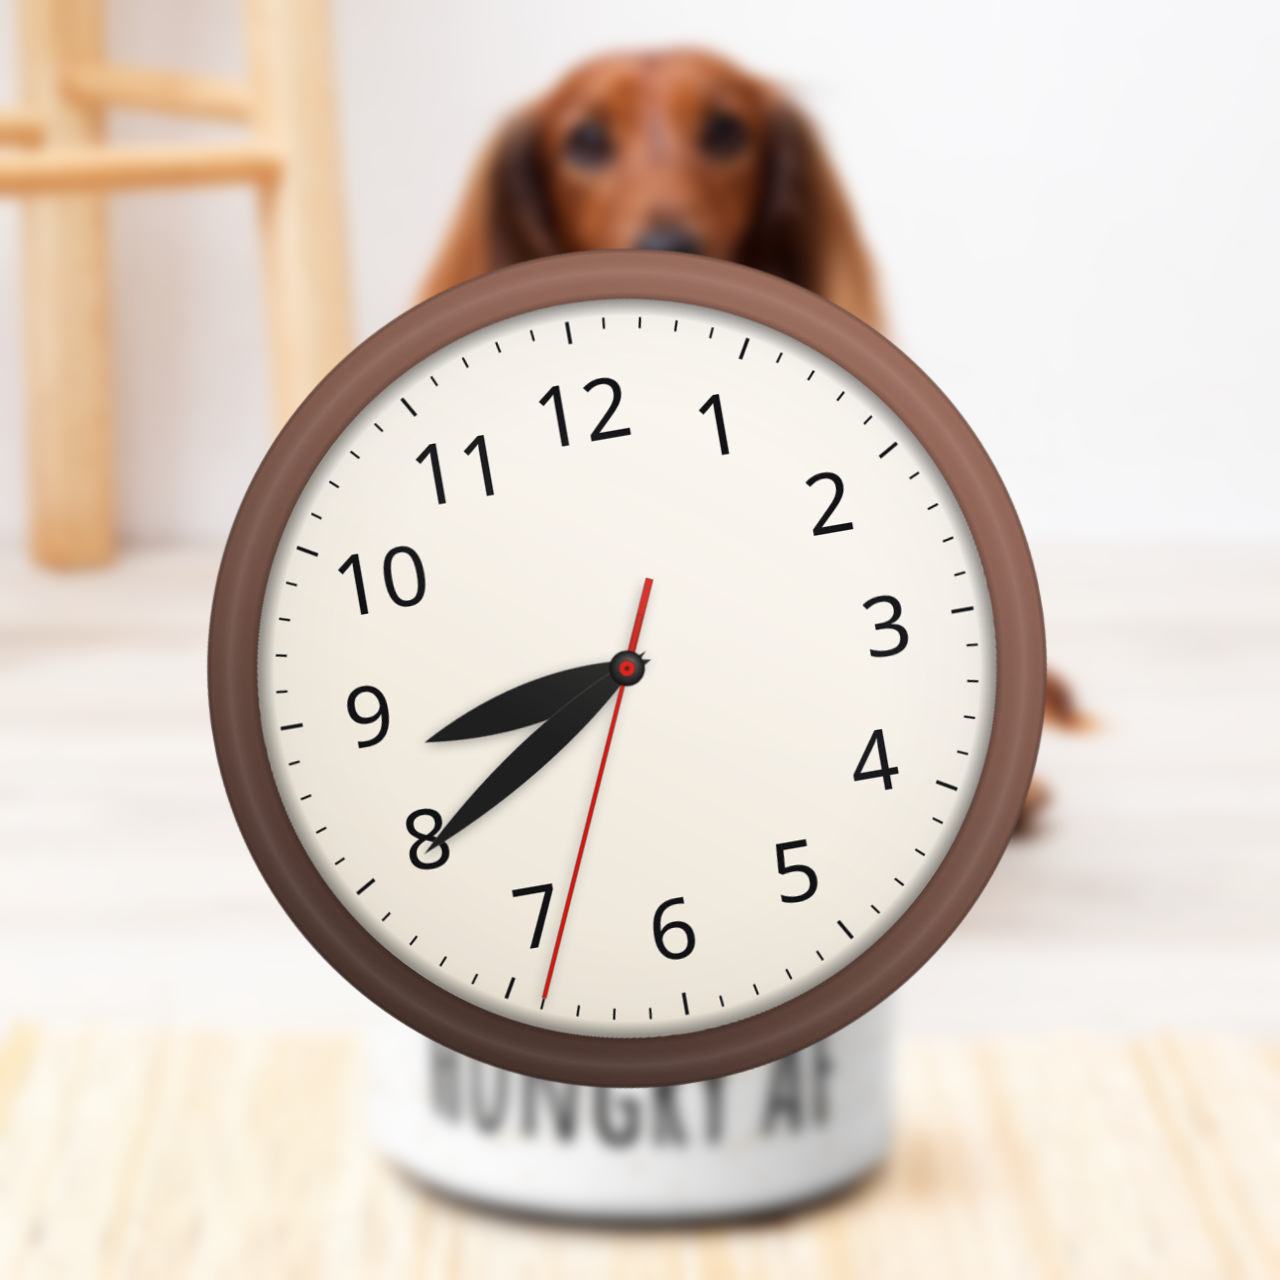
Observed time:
h=8 m=39 s=34
